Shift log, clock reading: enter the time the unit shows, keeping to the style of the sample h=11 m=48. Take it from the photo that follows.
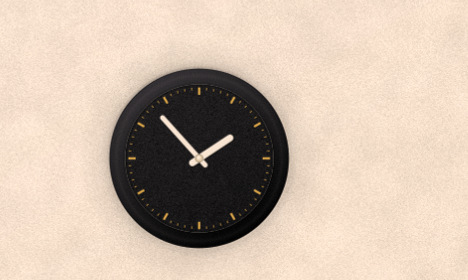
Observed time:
h=1 m=53
